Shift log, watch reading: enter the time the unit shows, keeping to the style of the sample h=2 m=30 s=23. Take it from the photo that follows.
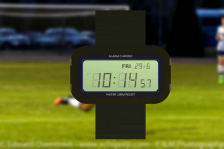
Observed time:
h=10 m=14 s=57
